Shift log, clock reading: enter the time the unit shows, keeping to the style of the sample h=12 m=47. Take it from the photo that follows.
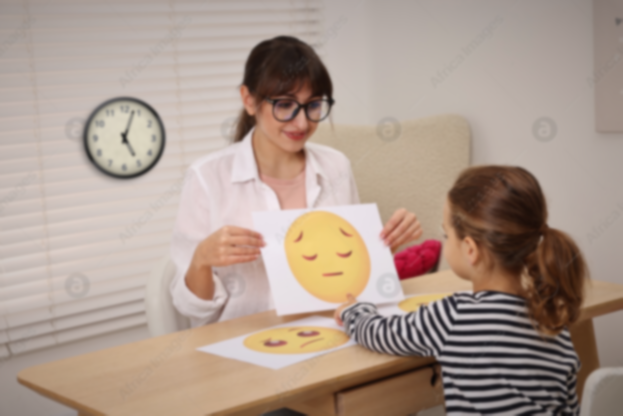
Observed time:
h=5 m=3
